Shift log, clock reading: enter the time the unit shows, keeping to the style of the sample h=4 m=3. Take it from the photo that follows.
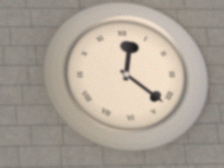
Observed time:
h=12 m=22
